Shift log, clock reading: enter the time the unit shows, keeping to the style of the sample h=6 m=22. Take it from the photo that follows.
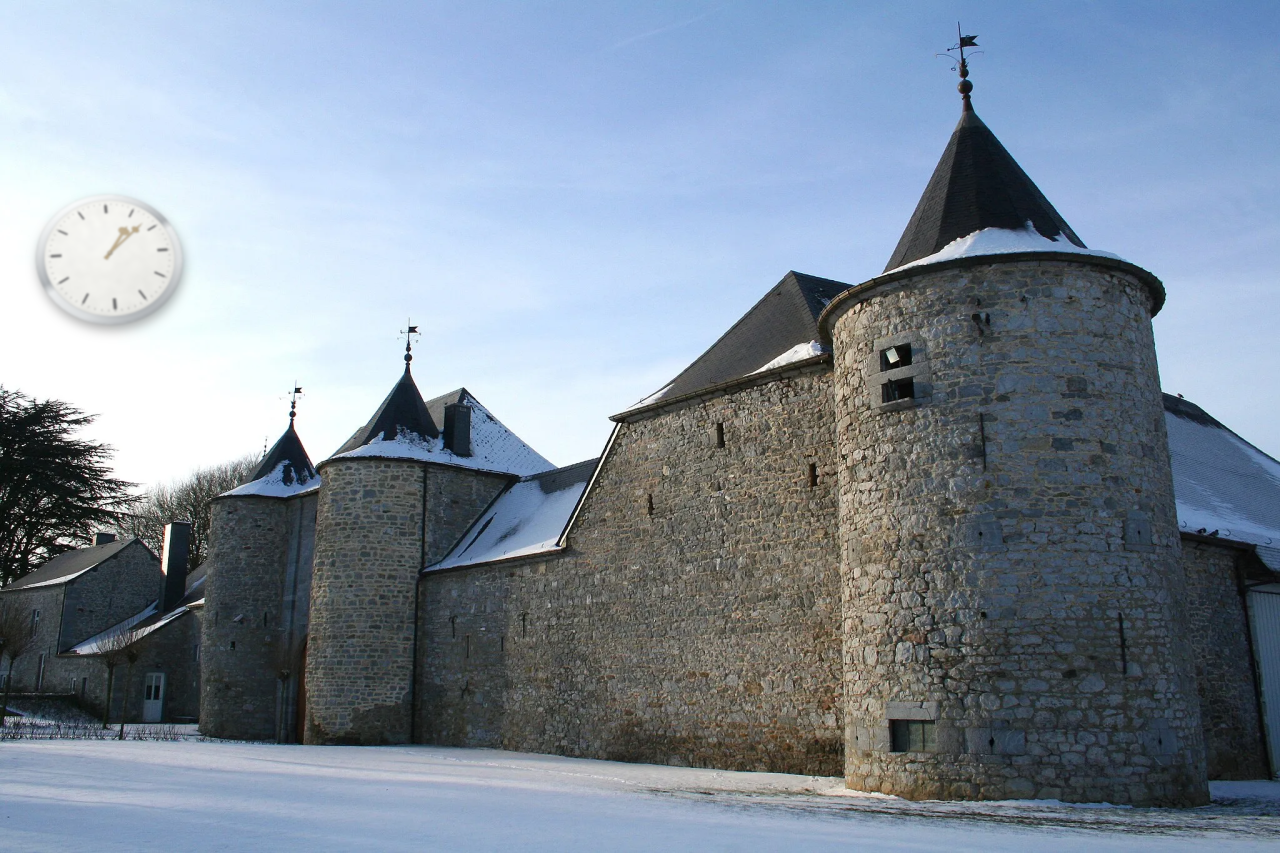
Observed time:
h=1 m=8
